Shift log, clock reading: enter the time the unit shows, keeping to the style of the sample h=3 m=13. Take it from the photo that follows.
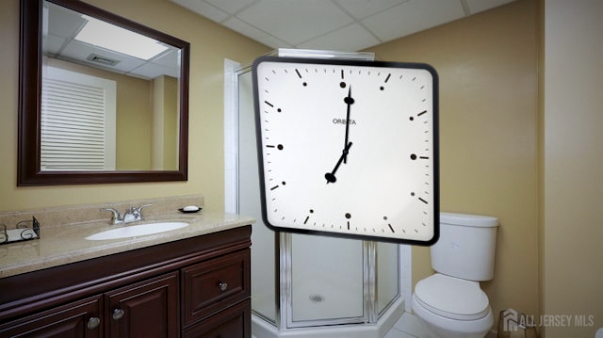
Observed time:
h=7 m=1
